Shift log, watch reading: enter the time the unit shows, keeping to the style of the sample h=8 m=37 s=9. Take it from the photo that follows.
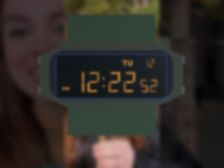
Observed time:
h=12 m=22 s=52
